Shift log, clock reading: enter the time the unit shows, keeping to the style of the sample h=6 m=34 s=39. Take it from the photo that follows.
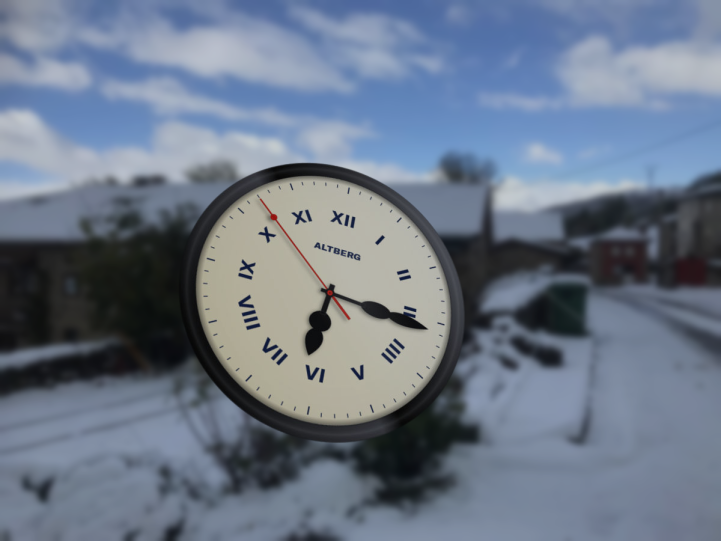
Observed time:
h=6 m=15 s=52
